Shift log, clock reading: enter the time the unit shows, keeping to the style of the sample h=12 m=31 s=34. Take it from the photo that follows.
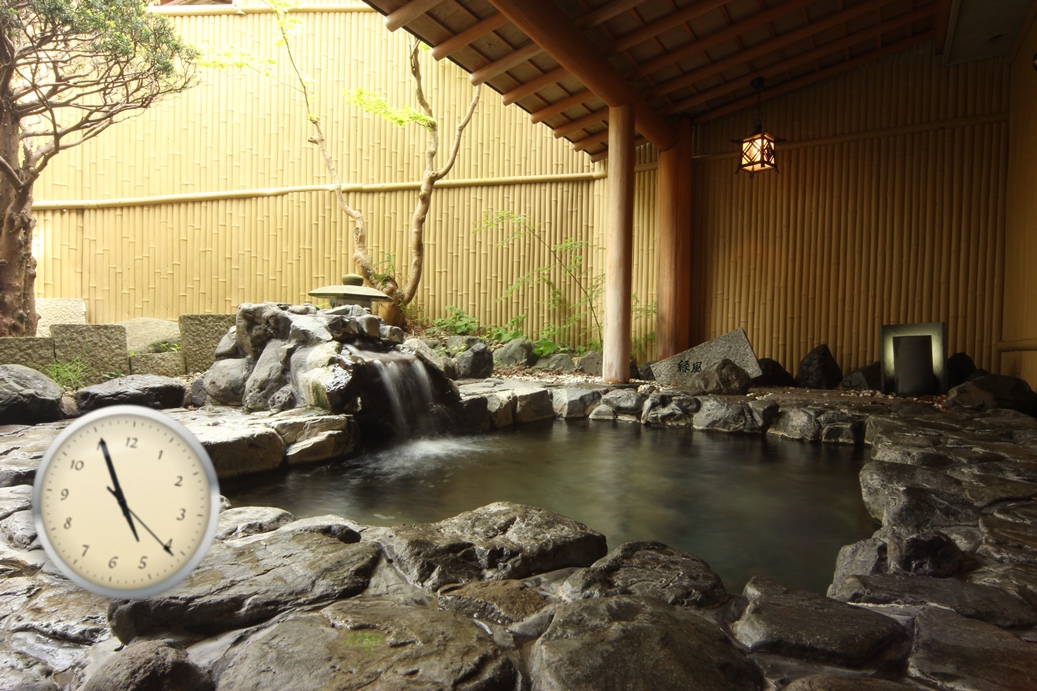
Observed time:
h=4 m=55 s=21
